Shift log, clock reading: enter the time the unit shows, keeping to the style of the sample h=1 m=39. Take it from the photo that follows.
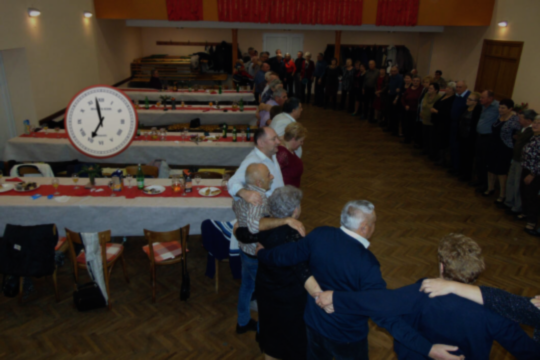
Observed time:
h=6 m=58
